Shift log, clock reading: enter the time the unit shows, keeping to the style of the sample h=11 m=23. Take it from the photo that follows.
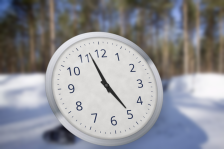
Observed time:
h=4 m=57
